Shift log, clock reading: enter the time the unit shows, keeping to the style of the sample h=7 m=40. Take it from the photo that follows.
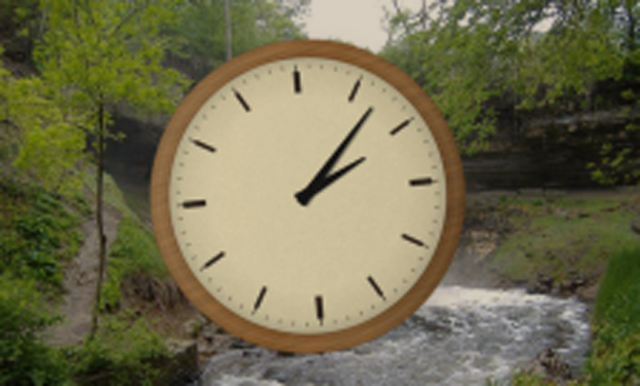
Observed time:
h=2 m=7
